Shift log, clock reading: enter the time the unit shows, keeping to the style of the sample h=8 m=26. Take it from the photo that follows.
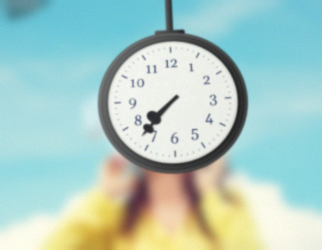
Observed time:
h=7 m=37
